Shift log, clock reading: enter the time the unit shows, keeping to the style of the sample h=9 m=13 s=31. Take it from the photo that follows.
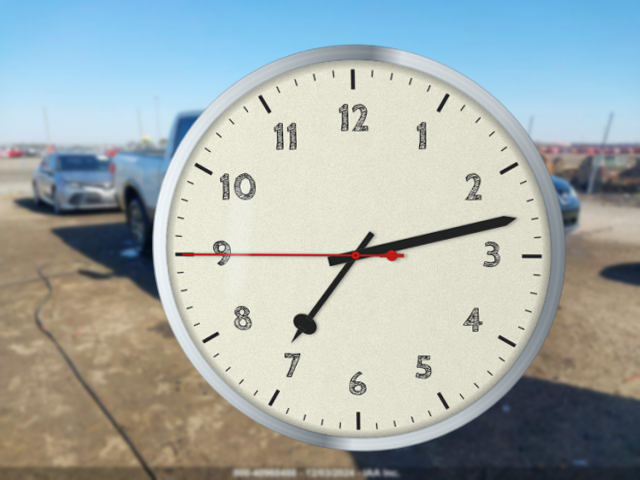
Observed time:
h=7 m=12 s=45
